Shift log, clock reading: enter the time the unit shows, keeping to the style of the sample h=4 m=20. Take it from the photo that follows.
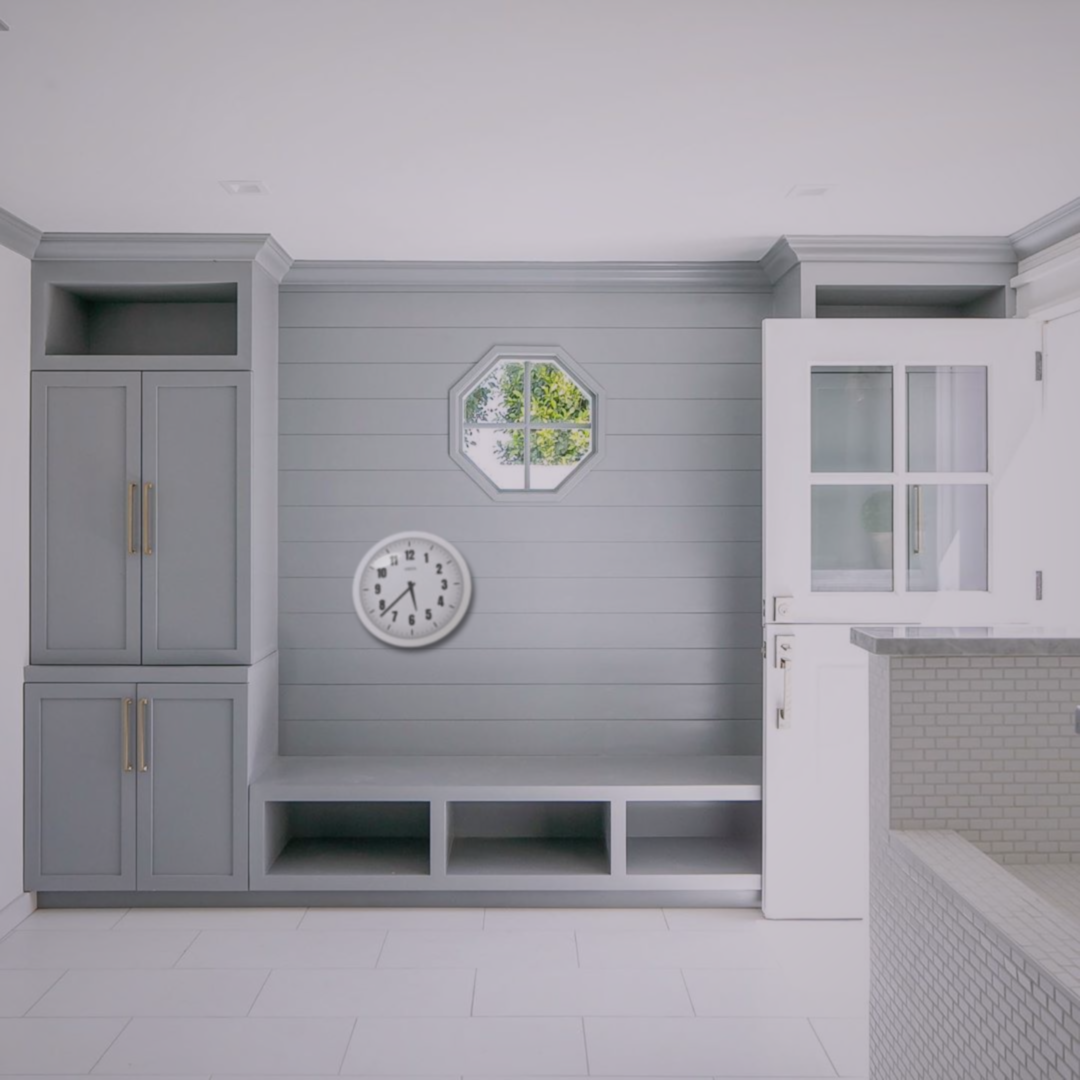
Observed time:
h=5 m=38
